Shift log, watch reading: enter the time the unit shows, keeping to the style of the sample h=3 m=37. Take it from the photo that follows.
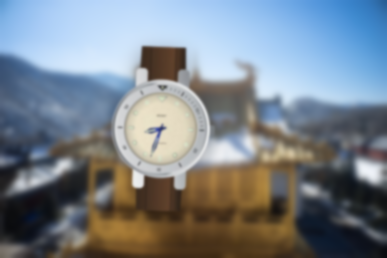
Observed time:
h=8 m=33
